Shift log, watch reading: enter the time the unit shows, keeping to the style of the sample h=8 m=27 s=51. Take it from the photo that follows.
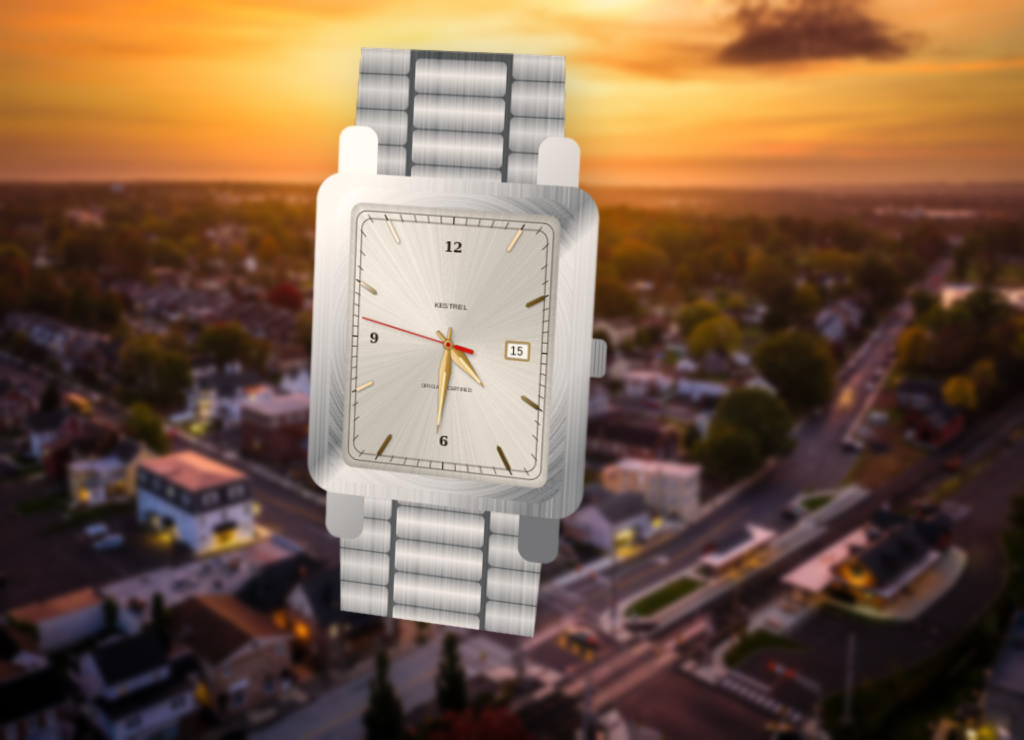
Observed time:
h=4 m=30 s=47
